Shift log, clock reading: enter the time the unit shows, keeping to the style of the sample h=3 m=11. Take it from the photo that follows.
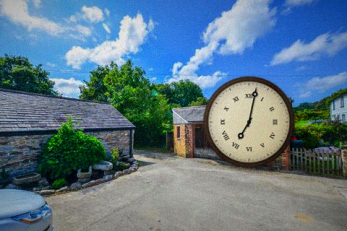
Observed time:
h=7 m=2
